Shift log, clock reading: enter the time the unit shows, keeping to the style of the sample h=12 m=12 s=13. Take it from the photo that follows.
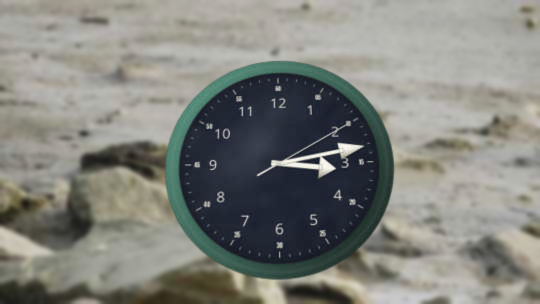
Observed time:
h=3 m=13 s=10
